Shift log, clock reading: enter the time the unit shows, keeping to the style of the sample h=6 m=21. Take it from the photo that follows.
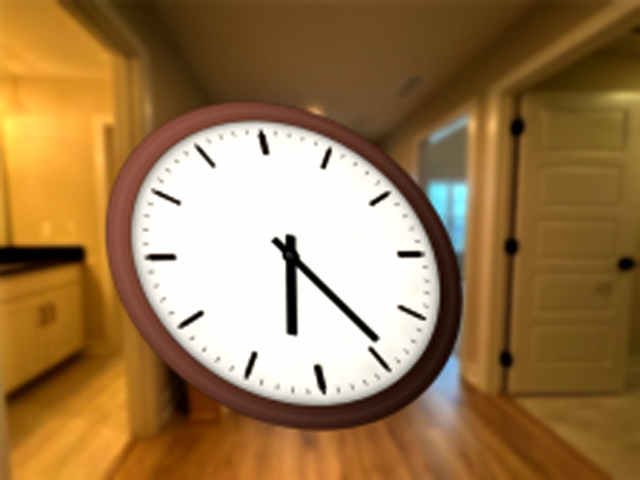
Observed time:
h=6 m=24
